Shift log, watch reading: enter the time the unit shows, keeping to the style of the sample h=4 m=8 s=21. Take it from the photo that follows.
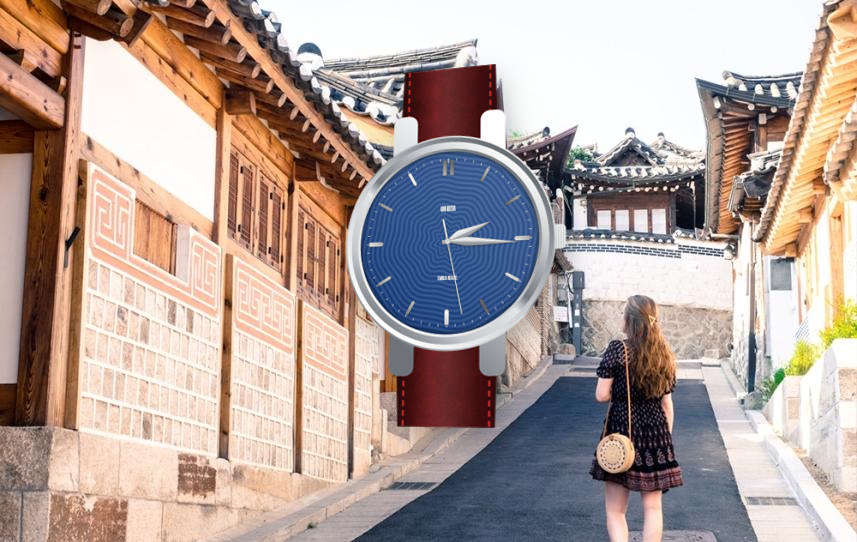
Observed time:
h=2 m=15 s=28
